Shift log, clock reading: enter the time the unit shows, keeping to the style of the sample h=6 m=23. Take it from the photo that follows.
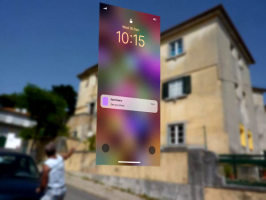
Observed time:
h=10 m=15
